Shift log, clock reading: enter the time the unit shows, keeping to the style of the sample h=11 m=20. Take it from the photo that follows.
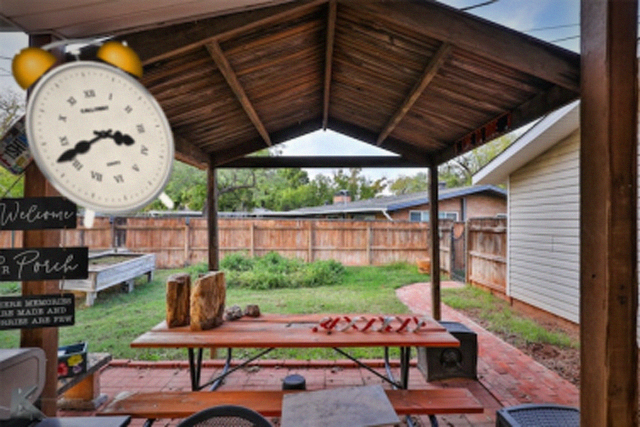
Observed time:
h=3 m=42
